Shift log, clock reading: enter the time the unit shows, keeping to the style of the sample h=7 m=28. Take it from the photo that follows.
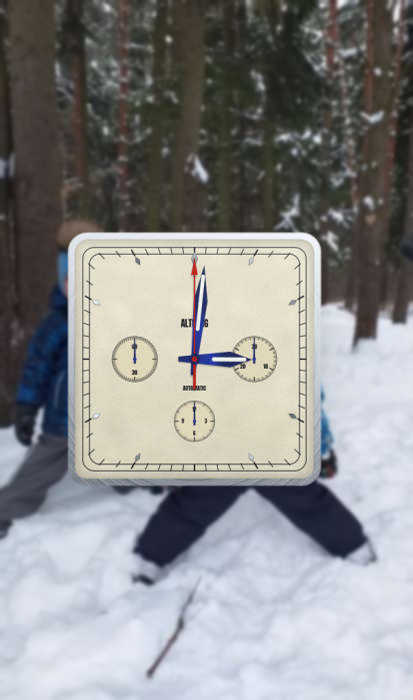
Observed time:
h=3 m=1
